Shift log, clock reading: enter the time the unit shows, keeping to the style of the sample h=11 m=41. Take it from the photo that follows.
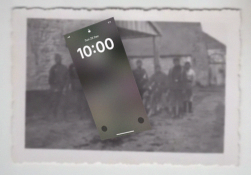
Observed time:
h=10 m=0
